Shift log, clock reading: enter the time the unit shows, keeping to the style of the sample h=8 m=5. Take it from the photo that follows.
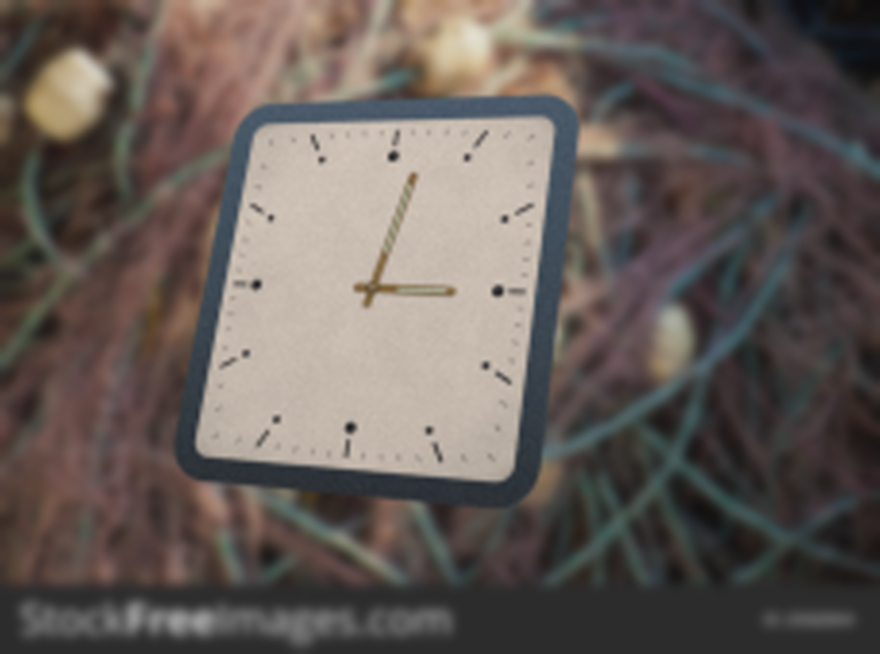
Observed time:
h=3 m=2
